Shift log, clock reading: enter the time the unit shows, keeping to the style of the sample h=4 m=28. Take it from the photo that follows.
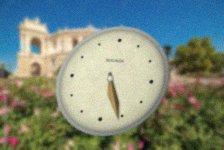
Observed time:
h=5 m=26
